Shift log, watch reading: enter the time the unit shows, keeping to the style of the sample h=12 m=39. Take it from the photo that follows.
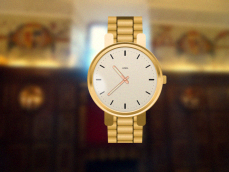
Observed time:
h=10 m=38
